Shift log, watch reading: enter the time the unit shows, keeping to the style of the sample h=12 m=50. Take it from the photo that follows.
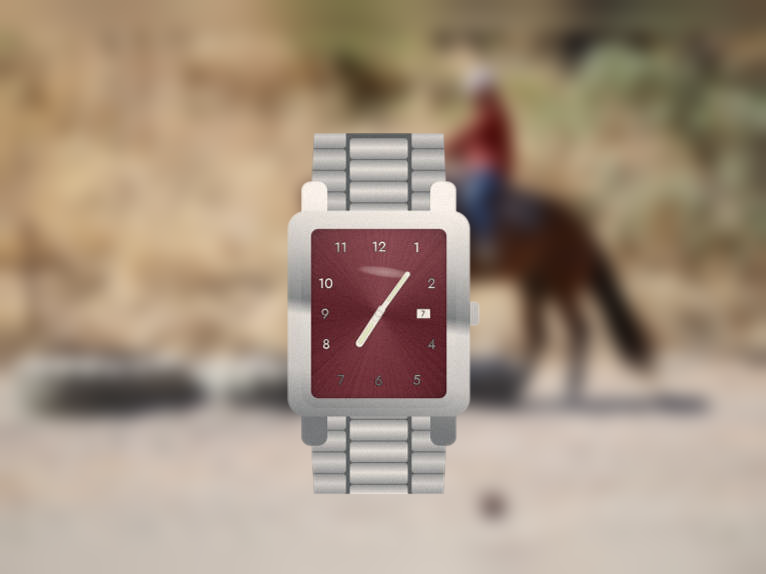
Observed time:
h=7 m=6
